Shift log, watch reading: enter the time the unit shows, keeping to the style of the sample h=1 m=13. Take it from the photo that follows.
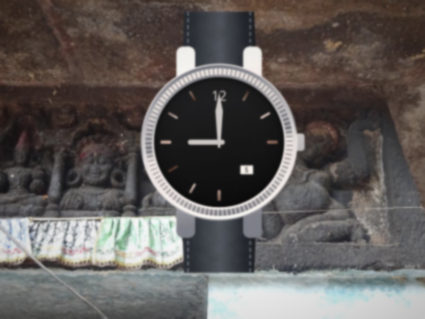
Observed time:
h=9 m=0
